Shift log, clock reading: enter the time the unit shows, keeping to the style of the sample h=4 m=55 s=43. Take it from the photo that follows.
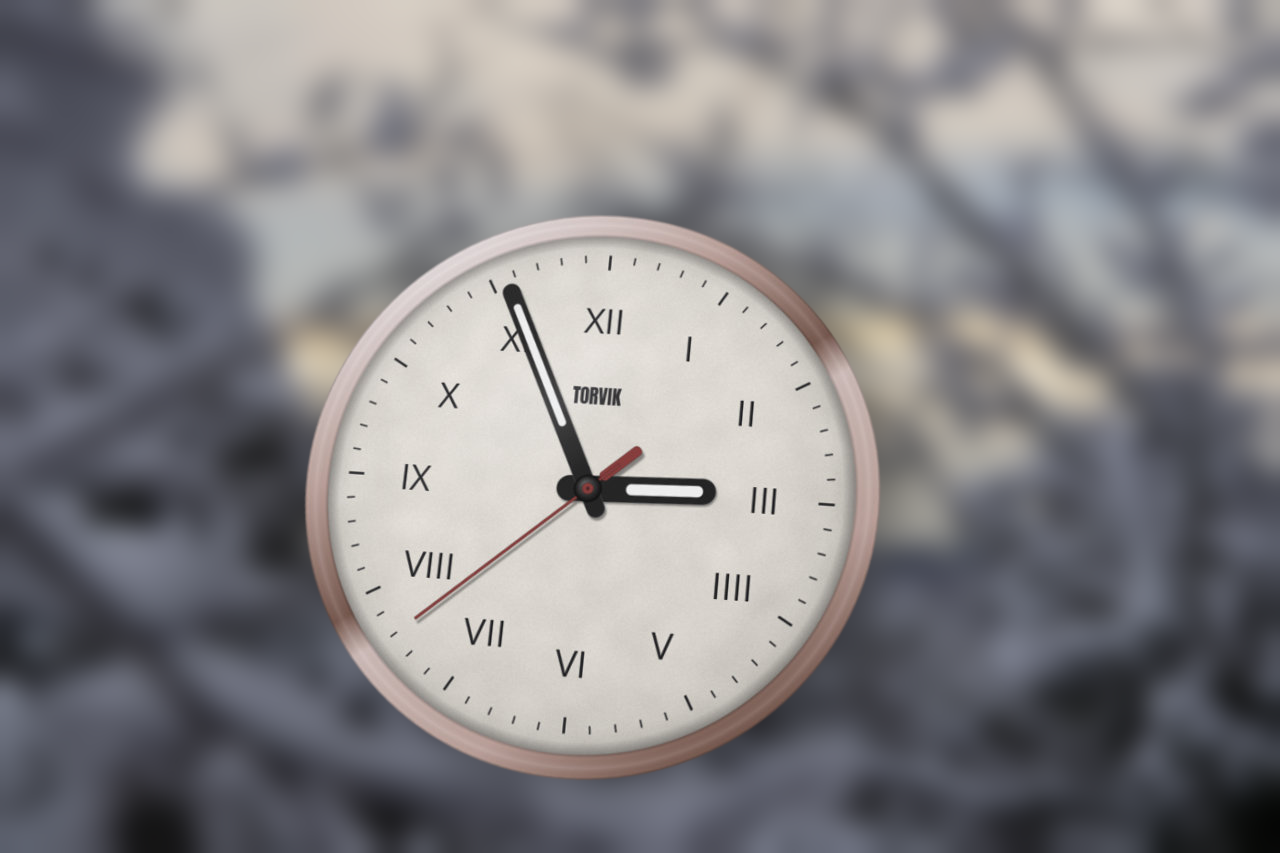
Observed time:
h=2 m=55 s=38
